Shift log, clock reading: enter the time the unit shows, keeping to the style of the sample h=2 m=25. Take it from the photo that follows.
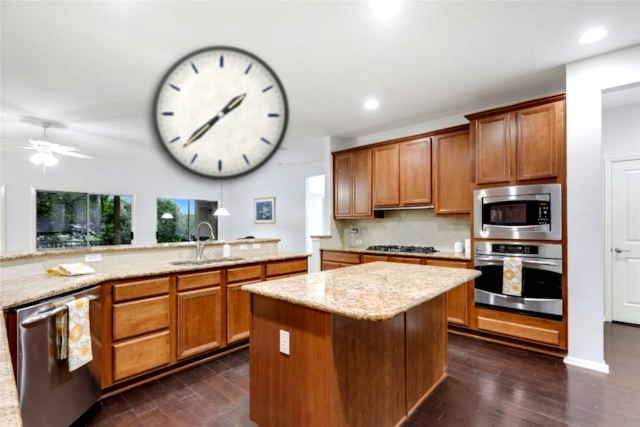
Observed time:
h=1 m=38
